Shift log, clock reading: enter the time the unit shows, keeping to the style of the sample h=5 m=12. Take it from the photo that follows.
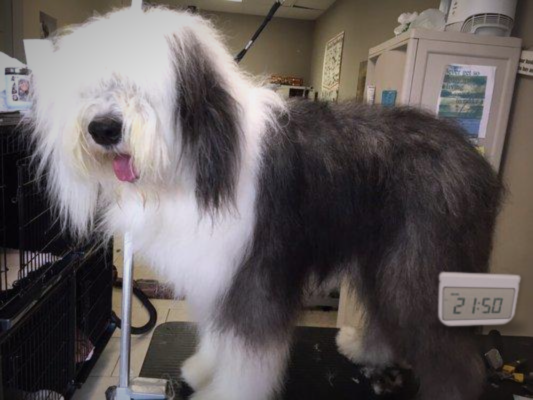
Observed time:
h=21 m=50
